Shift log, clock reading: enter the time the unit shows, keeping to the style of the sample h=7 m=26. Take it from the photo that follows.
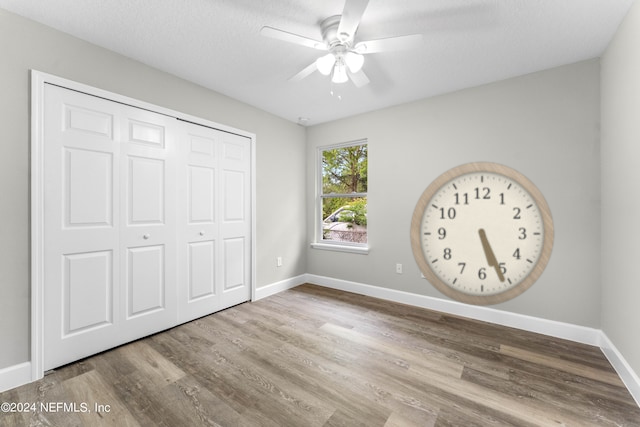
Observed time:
h=5 m=26
